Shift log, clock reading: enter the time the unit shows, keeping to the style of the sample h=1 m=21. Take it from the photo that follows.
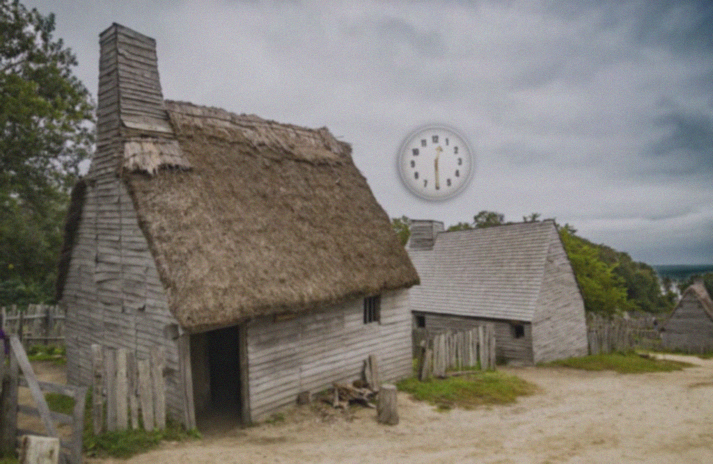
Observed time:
h=12 m=30
